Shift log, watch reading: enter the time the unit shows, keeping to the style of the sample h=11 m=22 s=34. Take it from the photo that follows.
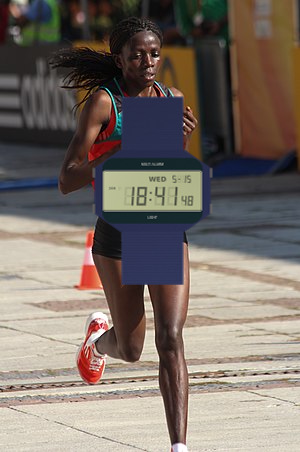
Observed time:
h=18 m=41 s=48
